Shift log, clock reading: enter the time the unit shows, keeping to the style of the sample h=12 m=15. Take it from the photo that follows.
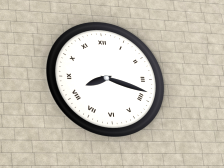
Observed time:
h=8 m=18
